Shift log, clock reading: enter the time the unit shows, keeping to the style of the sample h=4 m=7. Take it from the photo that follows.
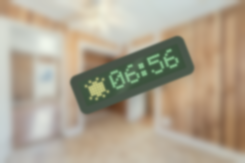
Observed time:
h=6 m=56
